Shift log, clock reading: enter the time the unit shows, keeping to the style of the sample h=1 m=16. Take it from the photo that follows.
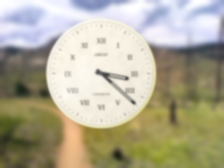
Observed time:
h=3 m=22
